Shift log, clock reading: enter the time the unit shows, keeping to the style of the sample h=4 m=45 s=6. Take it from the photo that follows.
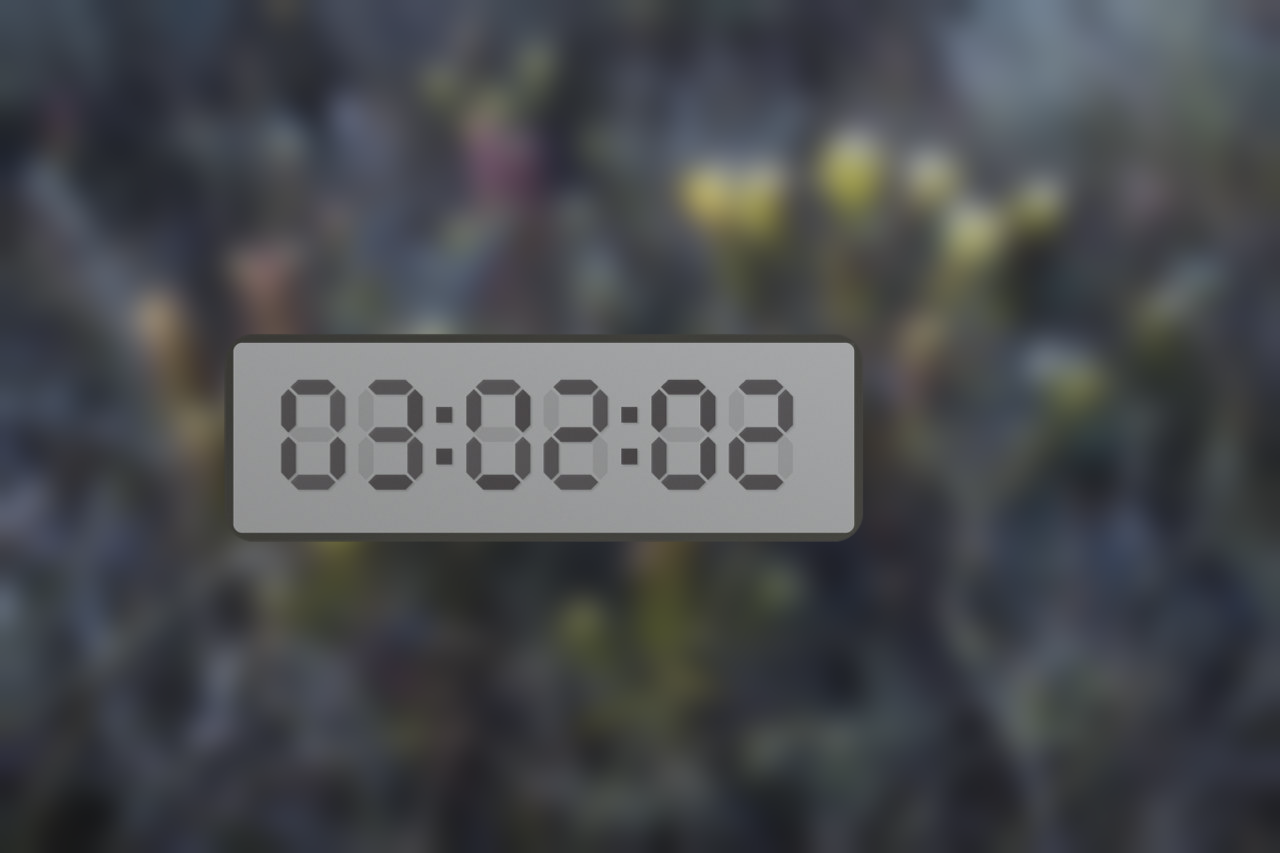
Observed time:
h=3 m=2 s=2
